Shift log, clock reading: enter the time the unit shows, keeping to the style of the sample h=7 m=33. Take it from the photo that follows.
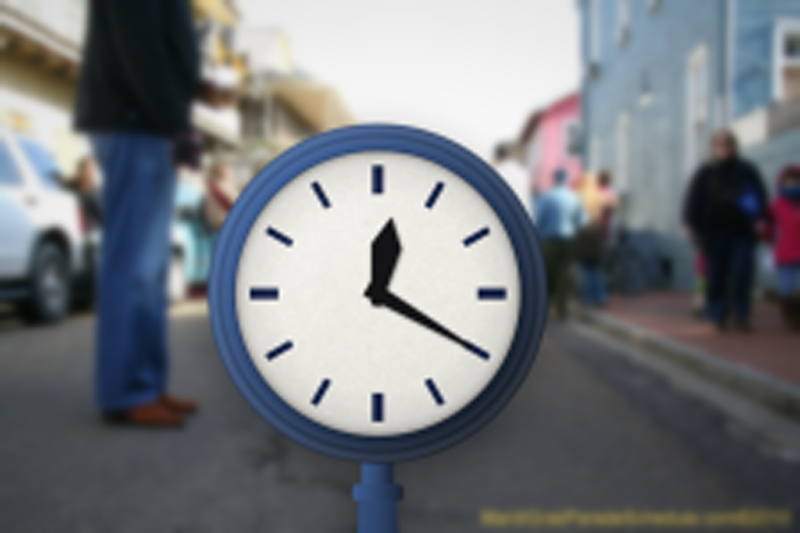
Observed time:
h=12 m=20
